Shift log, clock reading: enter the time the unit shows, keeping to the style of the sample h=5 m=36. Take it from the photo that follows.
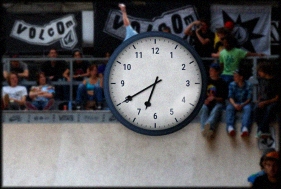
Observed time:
h=6 m=40
